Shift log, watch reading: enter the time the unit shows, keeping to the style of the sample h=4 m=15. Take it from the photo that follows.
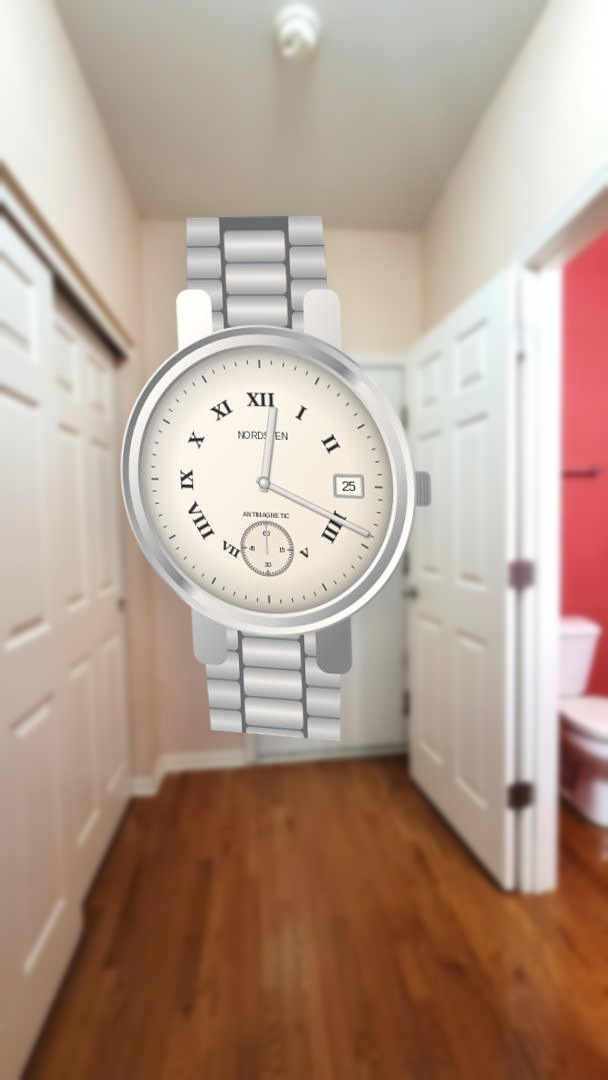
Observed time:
h=12 m=19
